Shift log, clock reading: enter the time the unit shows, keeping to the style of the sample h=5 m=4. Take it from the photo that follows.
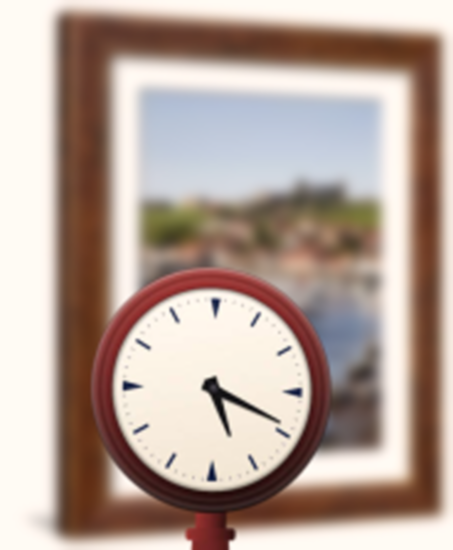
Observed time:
h=5 m=19
